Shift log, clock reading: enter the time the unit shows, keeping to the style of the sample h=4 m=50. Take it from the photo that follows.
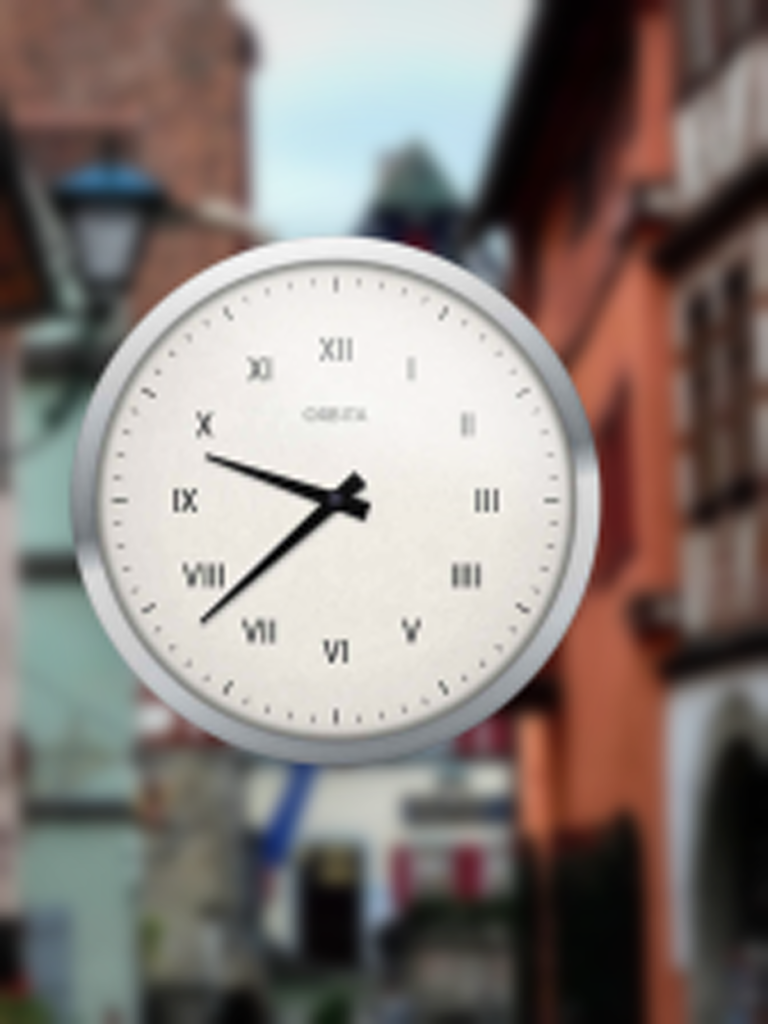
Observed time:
h=9 m=38
